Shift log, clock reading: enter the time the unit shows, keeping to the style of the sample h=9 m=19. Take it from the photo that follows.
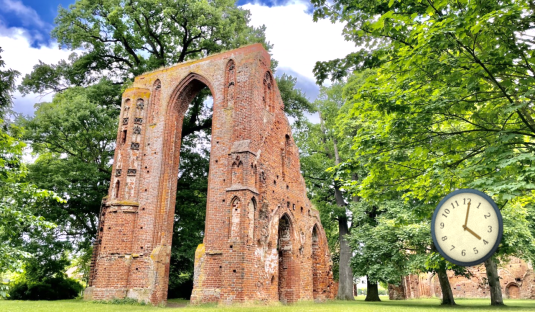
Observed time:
h=4 m=1
